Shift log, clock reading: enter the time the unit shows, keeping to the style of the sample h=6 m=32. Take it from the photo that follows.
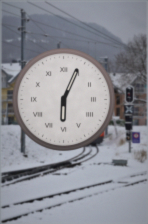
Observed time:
h=6 m=4
